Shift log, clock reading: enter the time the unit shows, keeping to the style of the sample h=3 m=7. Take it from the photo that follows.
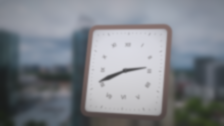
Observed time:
h=2 m=41
